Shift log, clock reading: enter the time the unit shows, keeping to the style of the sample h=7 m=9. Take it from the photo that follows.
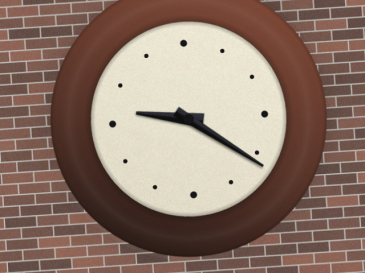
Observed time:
h=9 m=21
